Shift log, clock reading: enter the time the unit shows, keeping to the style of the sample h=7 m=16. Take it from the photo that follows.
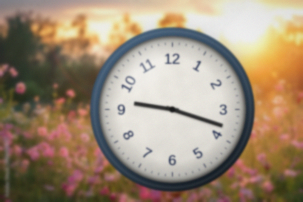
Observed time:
h=9 m=18
